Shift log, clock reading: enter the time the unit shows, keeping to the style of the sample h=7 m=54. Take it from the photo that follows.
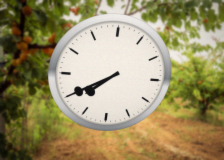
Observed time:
h=7 m=40
